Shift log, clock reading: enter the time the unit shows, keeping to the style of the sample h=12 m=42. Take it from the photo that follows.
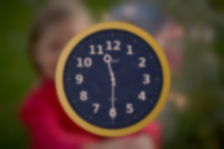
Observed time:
h=11 m=30
